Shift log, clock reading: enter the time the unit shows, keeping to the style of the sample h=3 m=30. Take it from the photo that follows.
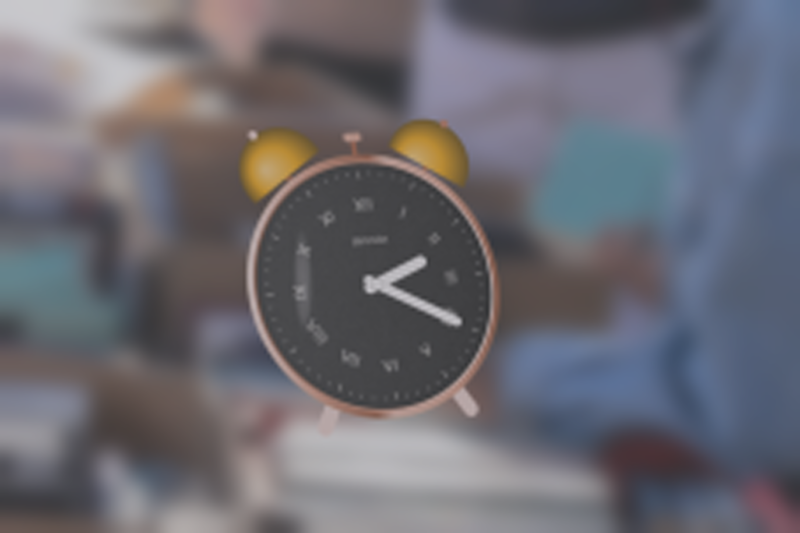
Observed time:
h=2 m=20
